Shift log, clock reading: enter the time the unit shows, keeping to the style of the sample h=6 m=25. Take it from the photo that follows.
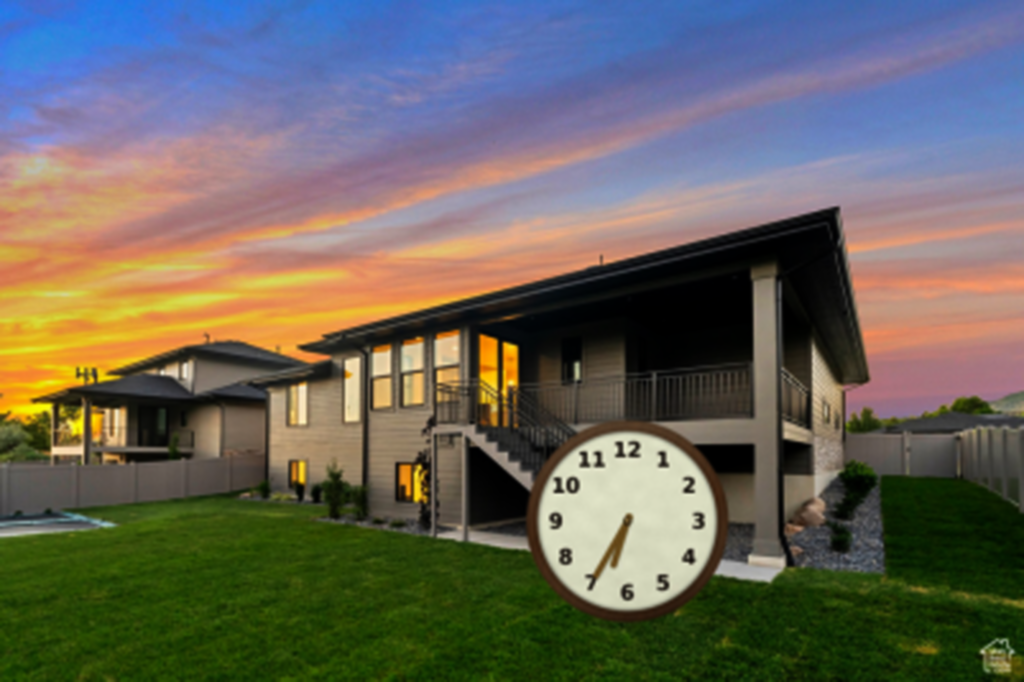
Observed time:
h=6 m=35
